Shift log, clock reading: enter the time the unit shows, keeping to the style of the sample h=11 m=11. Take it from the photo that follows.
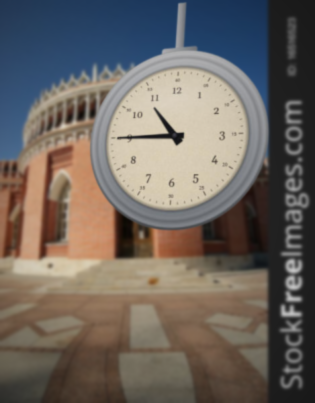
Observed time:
h=10 m=45
